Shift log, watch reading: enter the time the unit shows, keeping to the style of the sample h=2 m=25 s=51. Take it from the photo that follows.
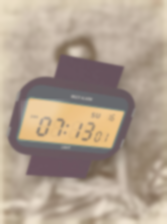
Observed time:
h=7 m=13 s=1
